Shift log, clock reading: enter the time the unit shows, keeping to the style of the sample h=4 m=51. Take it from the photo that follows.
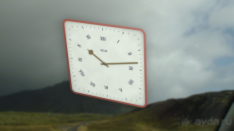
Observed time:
h=10 m=13
